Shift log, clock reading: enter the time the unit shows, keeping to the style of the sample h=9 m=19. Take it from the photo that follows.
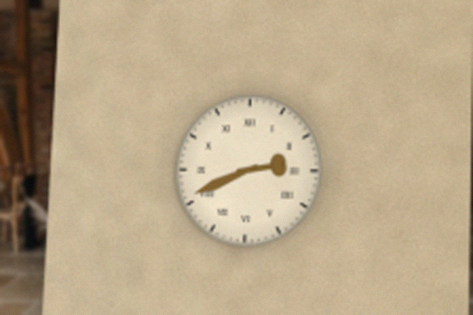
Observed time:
h=2 m=41
